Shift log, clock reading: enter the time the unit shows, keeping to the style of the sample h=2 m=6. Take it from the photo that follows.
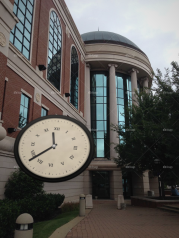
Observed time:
h=11 m=38
